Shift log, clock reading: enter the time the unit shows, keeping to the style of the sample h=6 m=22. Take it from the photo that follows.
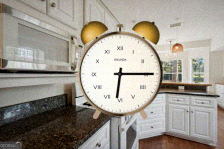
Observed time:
h=6 m=15
